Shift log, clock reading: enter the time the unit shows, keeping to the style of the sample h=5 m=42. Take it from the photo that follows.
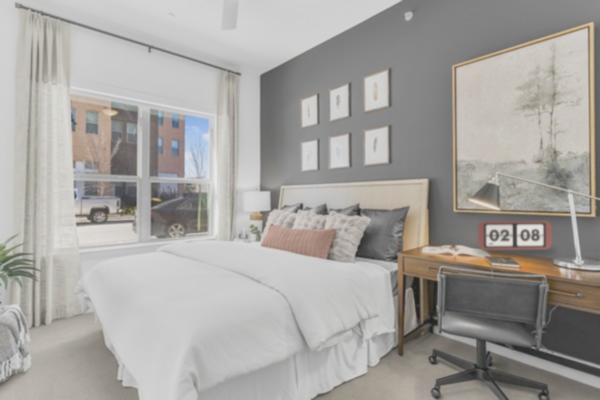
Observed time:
h=2 m=8
